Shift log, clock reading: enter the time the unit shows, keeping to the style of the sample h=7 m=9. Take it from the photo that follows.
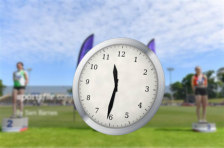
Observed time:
h=11 m=31
